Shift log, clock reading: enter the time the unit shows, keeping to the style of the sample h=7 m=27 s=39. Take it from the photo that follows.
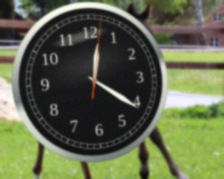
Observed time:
h=12 m=21 s=2
